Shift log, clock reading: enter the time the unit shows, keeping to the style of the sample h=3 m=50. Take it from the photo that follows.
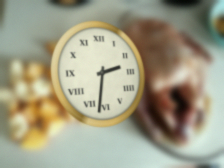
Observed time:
h=2 m=32
